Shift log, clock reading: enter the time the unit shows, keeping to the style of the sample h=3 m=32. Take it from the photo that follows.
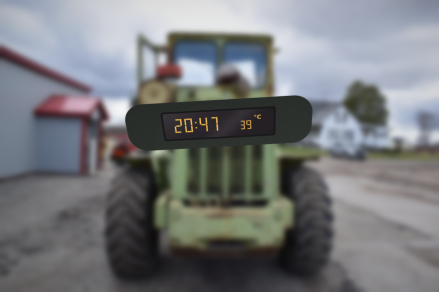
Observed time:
h=20 m=47
